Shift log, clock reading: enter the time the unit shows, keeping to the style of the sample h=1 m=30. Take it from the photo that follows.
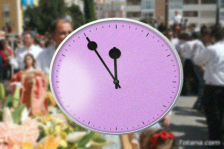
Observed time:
h=11 m=55
